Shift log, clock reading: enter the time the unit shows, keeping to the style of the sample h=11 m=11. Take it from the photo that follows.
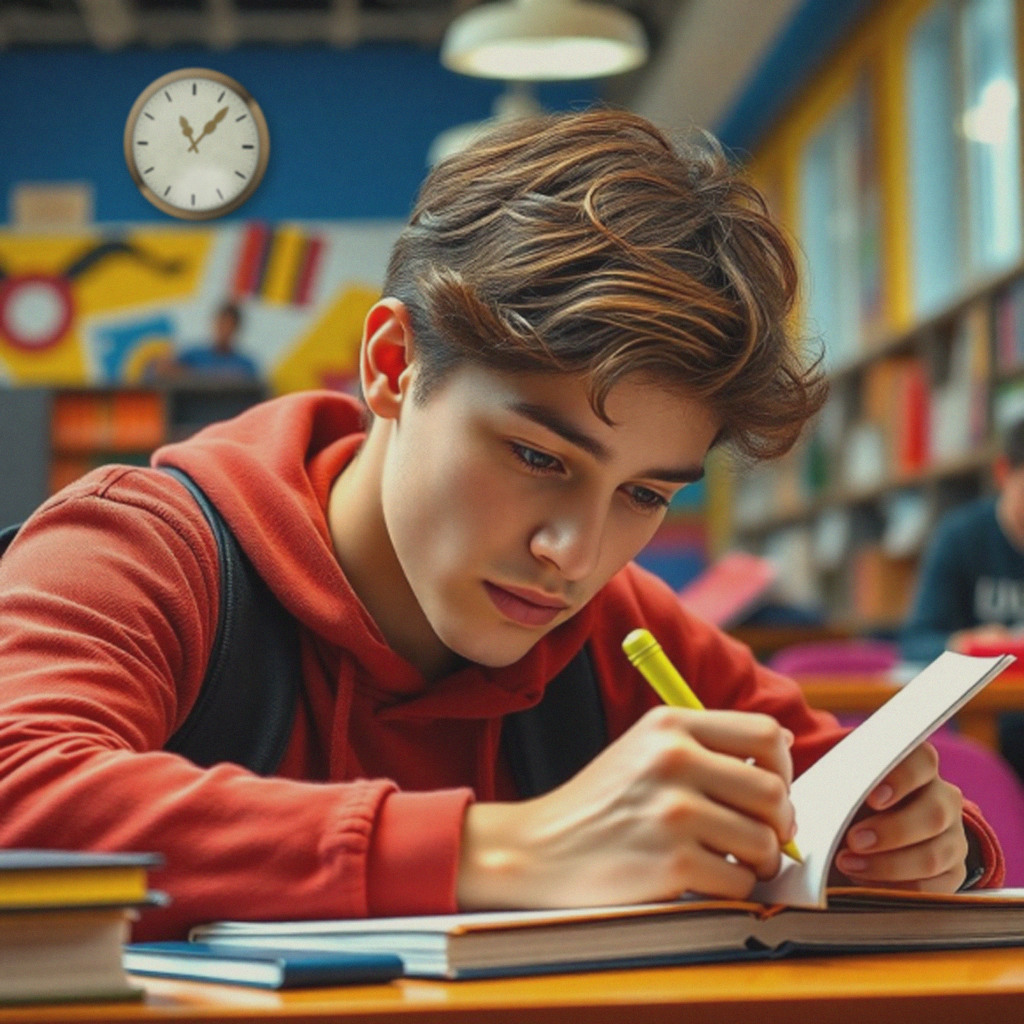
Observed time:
h=11 m=7
